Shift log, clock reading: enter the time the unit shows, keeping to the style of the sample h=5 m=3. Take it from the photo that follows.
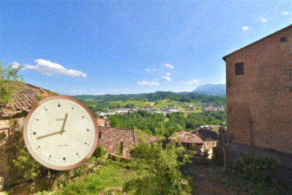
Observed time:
h=12 m=43
